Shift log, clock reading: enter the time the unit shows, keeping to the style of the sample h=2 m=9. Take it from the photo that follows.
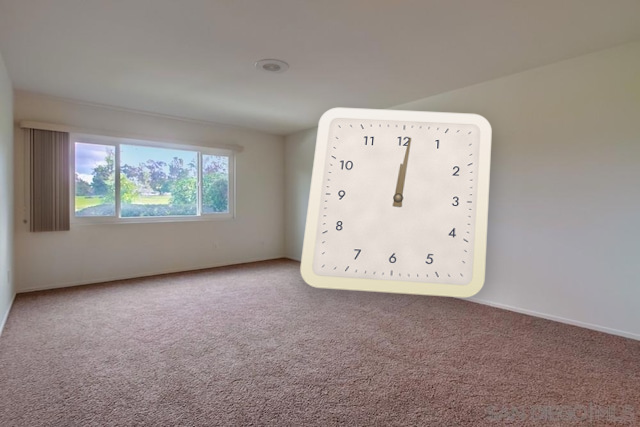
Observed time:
h=12 m=1
